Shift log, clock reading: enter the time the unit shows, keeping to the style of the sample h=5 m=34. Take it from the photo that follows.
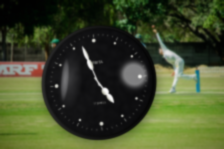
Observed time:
h=4 m=57
